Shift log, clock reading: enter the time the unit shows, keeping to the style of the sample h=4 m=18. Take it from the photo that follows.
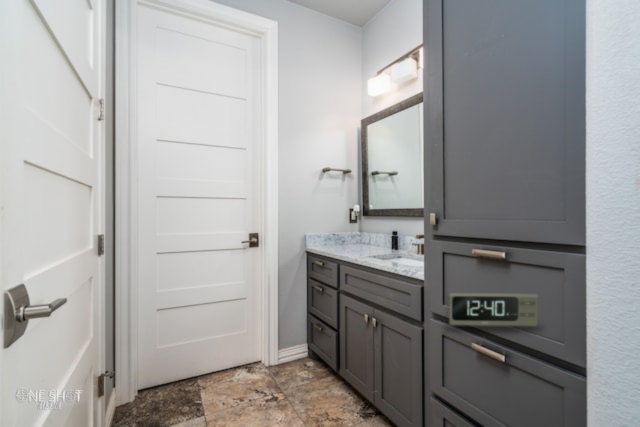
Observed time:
h=12 m=40
